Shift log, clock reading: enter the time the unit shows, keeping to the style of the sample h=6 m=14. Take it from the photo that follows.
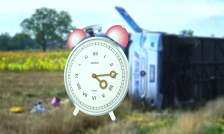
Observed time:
h=4 m=14
